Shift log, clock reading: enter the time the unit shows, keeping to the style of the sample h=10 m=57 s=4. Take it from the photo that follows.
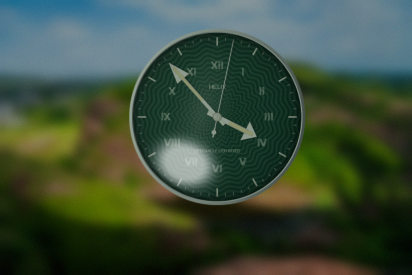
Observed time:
h=3 m=53 s=2
